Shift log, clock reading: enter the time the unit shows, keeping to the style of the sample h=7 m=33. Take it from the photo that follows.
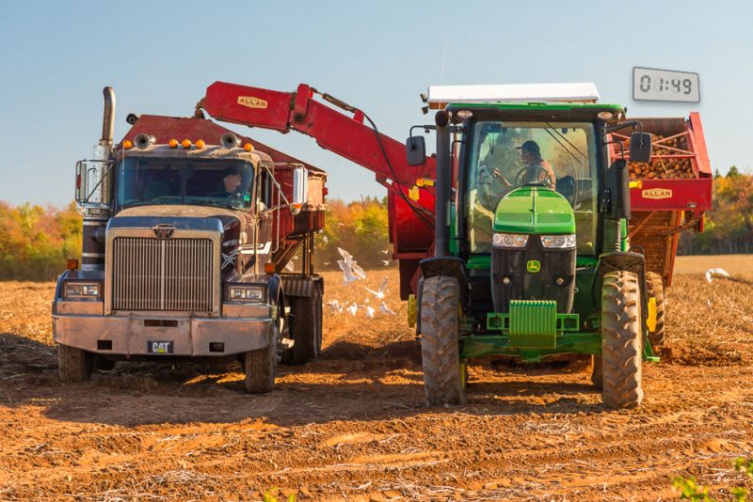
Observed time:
h=1 m=49
